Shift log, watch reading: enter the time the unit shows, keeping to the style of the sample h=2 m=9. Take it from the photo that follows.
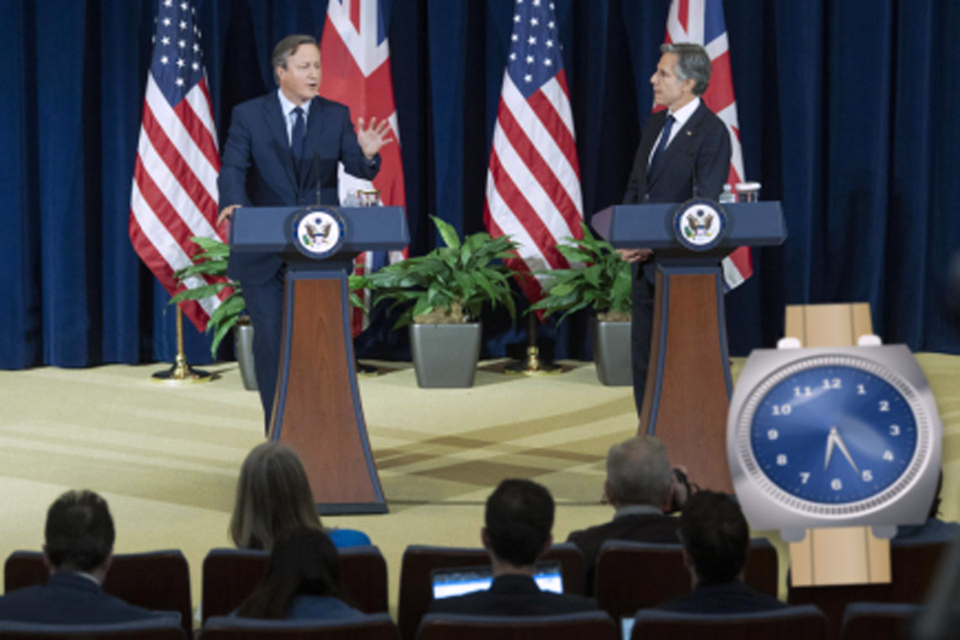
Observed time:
h=6 m=26
